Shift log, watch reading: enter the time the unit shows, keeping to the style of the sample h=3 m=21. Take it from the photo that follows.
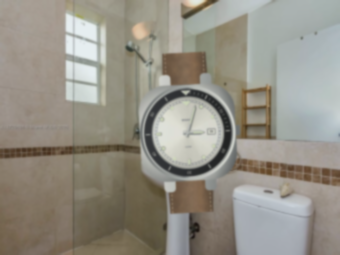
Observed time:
h=3 m=3
